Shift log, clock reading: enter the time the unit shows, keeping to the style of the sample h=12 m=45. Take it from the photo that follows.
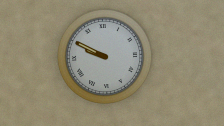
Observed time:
h=9 m=50
